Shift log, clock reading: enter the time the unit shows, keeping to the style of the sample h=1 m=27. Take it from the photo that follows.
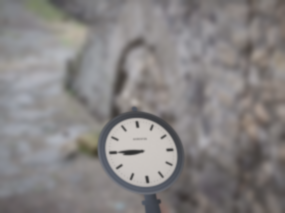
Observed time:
h=8 m=45
